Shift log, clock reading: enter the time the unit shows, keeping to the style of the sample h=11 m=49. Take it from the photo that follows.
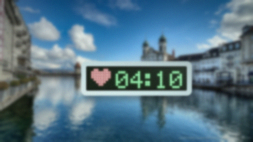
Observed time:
h=4 m=10
